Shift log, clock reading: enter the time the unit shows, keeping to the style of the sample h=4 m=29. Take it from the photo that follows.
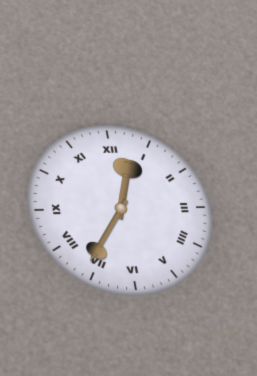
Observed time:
h=12 m=36
